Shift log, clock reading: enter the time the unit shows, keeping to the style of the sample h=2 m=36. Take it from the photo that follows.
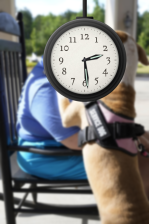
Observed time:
h=2 m=29
